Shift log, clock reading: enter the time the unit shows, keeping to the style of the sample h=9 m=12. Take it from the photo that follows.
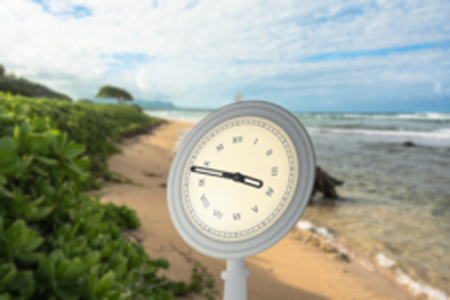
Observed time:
h=3 m=48
